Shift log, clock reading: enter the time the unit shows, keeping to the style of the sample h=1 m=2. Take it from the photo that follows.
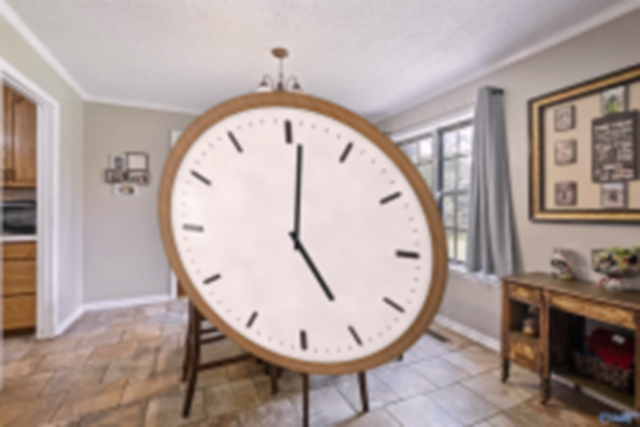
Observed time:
h=5 m=1
